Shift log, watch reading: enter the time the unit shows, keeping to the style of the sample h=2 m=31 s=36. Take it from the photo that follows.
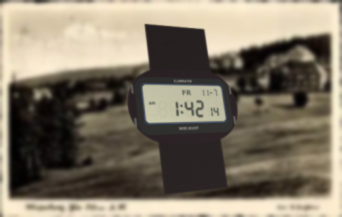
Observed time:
h=1 m=42 s=14
